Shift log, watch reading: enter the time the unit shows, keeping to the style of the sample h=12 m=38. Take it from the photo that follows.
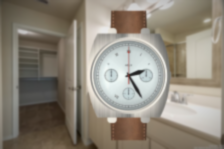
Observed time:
h=2 m=25
